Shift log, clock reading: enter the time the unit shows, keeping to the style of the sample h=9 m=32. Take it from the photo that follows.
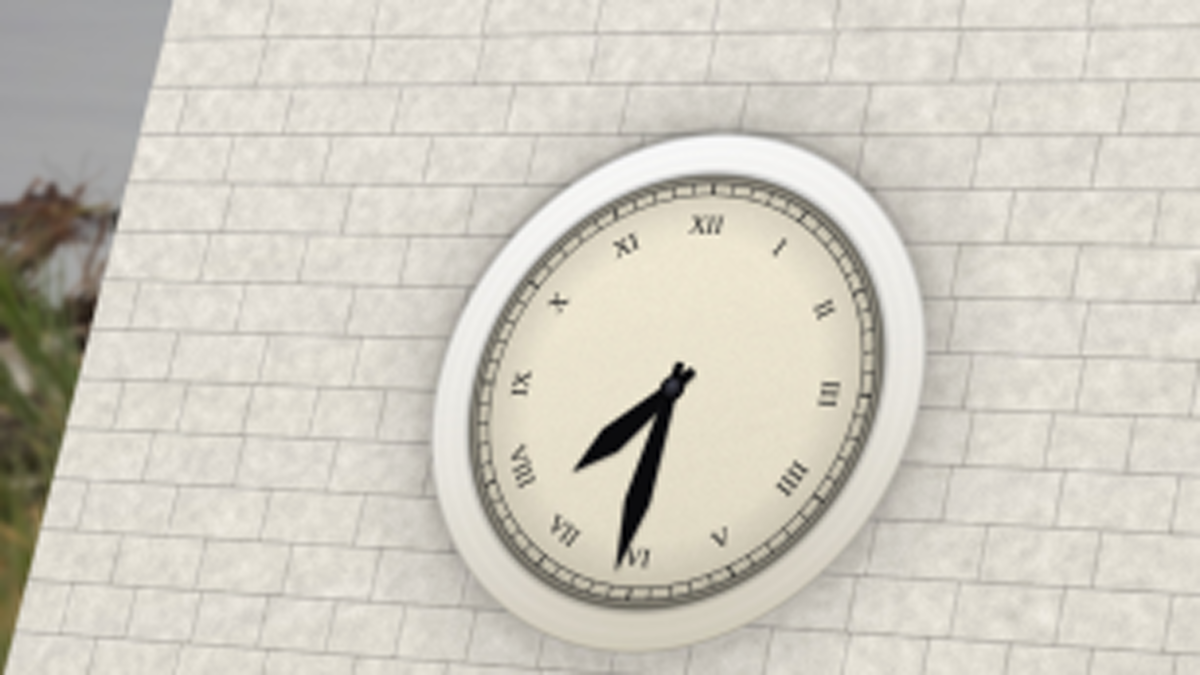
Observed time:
h=7 m=31
